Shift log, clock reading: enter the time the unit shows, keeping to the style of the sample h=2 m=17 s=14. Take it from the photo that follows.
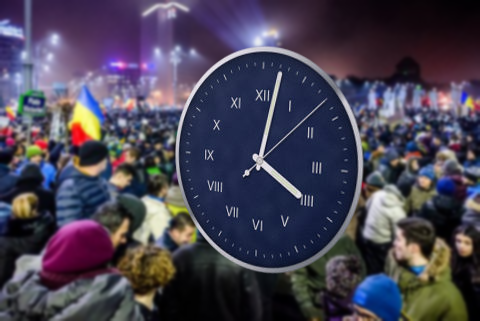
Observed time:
h=4 m=2 s=8
